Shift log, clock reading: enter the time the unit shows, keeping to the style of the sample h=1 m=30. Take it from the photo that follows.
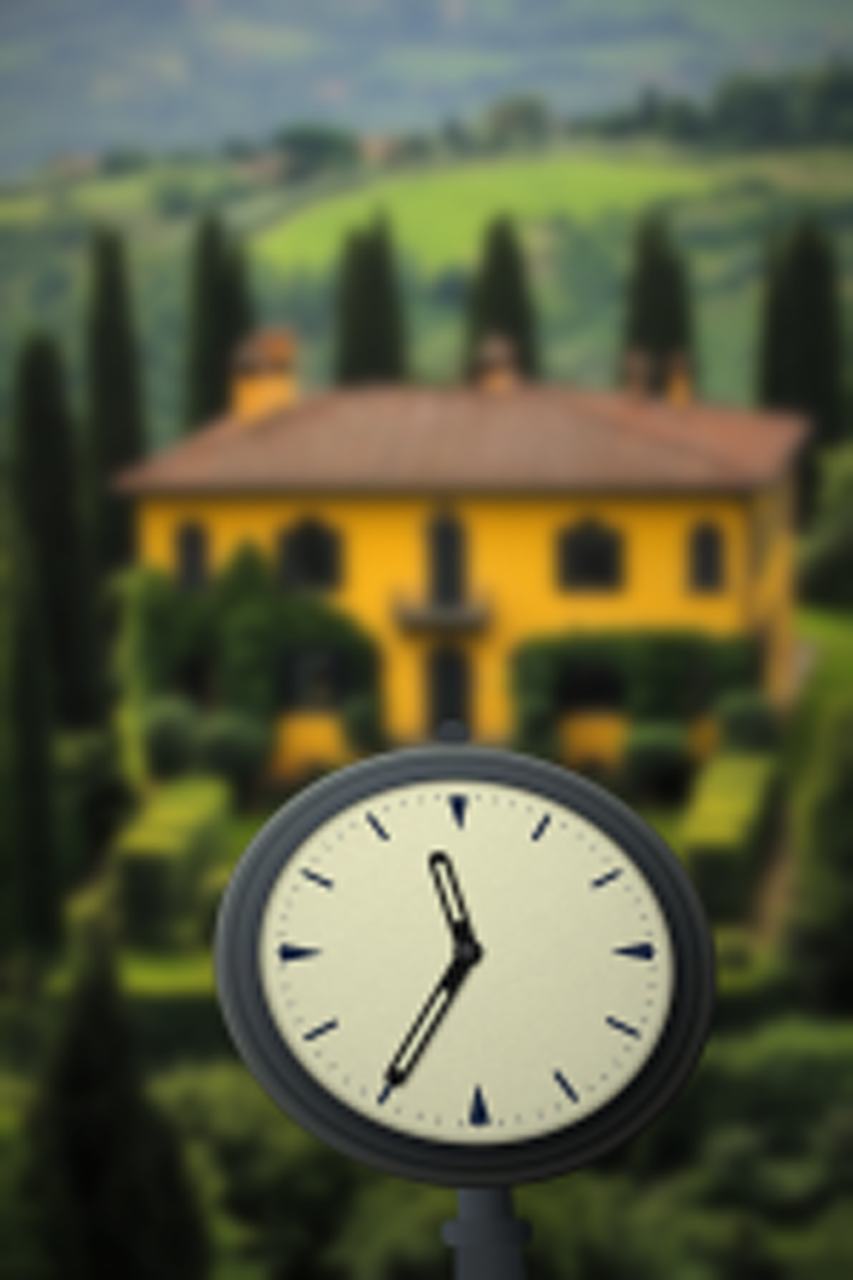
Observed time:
h=11 m=35
